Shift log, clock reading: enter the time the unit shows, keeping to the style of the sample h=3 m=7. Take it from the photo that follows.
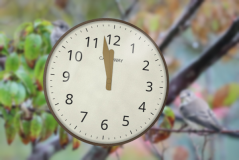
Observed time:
h=11 m=58
